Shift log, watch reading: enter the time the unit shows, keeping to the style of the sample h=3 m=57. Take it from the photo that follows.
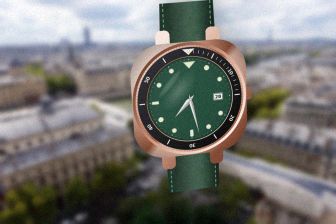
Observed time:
h=7 m=28
